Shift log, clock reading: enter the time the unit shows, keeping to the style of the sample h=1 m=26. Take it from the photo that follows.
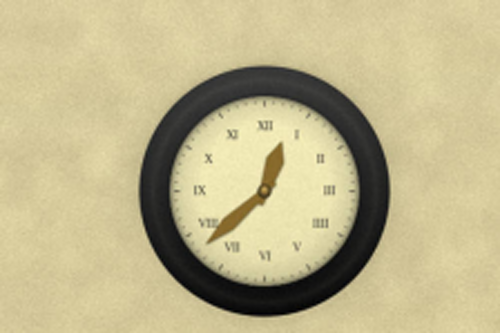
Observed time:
h=12 m=38
